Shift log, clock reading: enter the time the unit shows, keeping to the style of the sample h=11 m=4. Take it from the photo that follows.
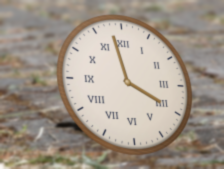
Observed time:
h=3 m=58
